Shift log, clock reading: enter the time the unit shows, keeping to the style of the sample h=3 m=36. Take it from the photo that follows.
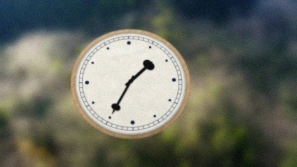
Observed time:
h=1 m=35
